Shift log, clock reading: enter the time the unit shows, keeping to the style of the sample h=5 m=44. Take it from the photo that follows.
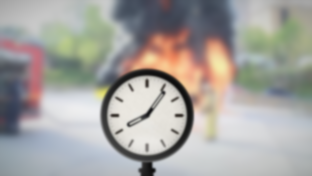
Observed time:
h=8 m=6
